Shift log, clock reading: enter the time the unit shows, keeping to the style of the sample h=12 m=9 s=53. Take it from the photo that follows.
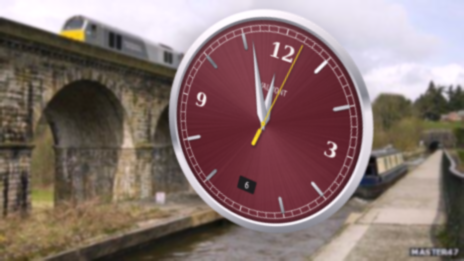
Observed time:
h=11 m=56 s=2
